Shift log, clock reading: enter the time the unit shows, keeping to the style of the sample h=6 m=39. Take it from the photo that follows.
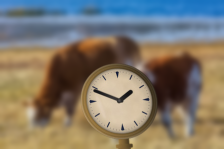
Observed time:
h=1 m=49
